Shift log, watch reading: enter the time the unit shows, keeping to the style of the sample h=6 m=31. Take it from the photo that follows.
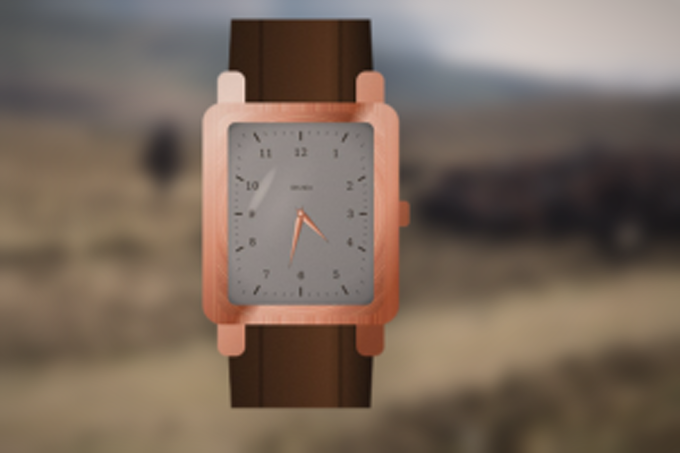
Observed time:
h=4 m=32
